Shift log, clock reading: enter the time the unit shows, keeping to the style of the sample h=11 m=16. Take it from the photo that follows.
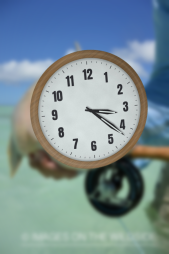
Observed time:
h=3 m=22
